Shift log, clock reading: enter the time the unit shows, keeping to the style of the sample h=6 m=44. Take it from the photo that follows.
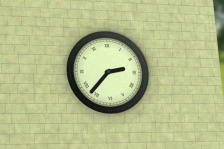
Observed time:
h=2 m=37
